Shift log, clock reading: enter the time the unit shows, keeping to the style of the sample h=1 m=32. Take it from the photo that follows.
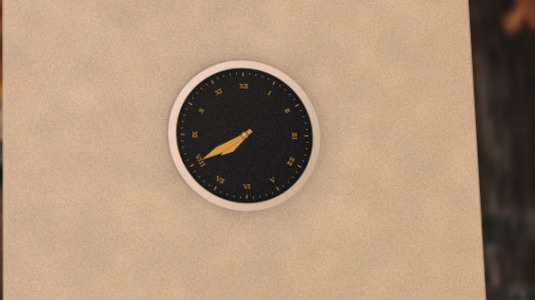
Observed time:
h=7 m=40
